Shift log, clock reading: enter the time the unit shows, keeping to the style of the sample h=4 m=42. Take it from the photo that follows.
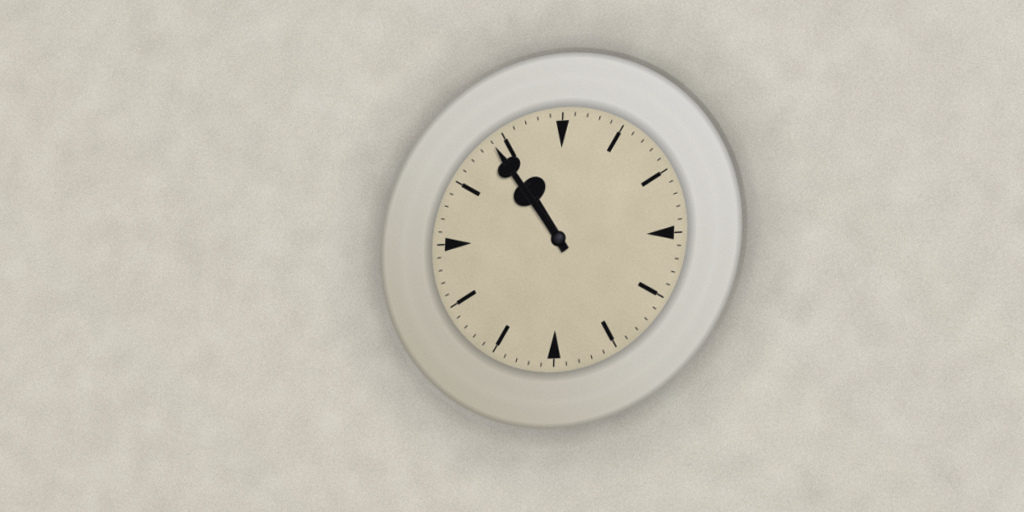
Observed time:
h=10 m=54
